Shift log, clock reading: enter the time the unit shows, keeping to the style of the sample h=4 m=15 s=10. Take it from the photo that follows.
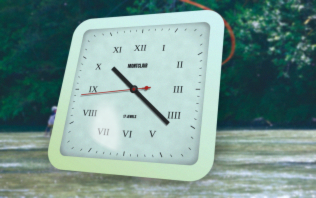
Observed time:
h=10 m=21 s=44
